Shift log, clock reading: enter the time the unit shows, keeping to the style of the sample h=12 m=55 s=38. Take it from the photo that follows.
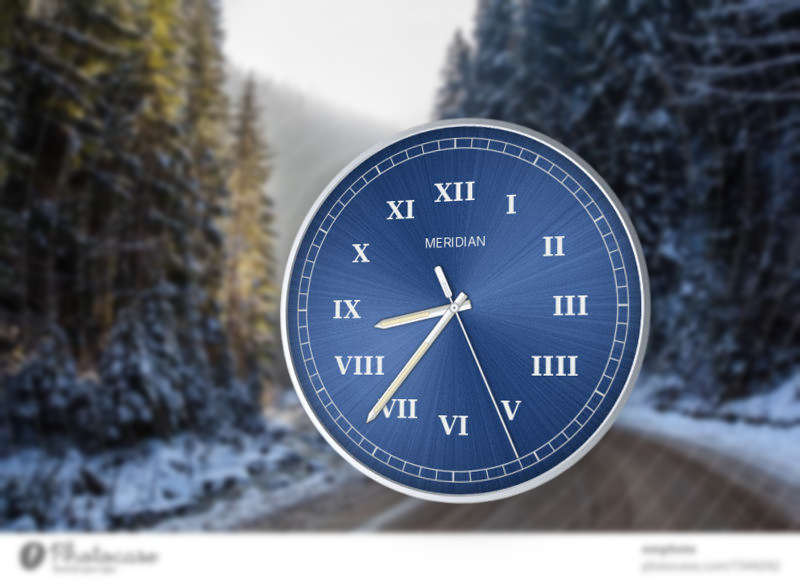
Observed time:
h=8 m=36 s=26
